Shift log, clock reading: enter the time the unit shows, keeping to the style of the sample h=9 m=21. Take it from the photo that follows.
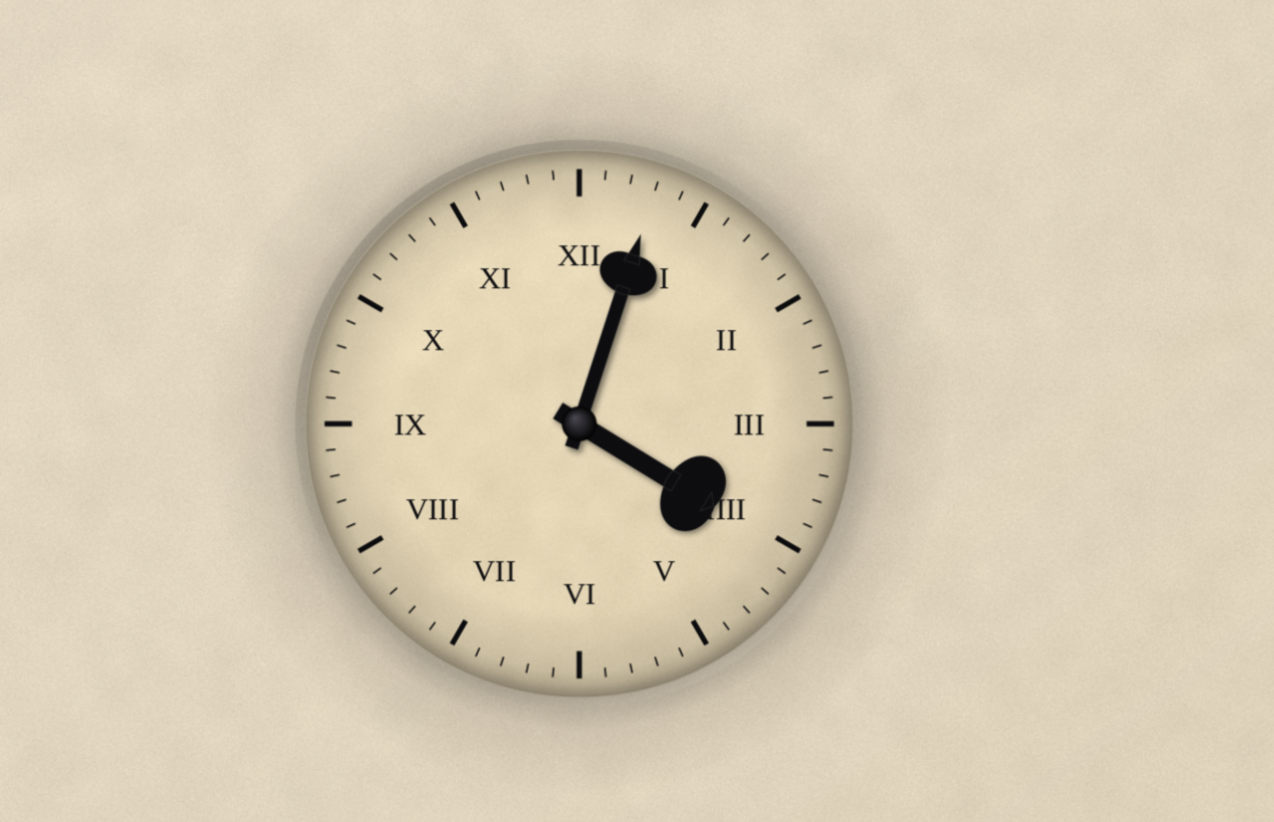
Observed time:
h=4 m=3
